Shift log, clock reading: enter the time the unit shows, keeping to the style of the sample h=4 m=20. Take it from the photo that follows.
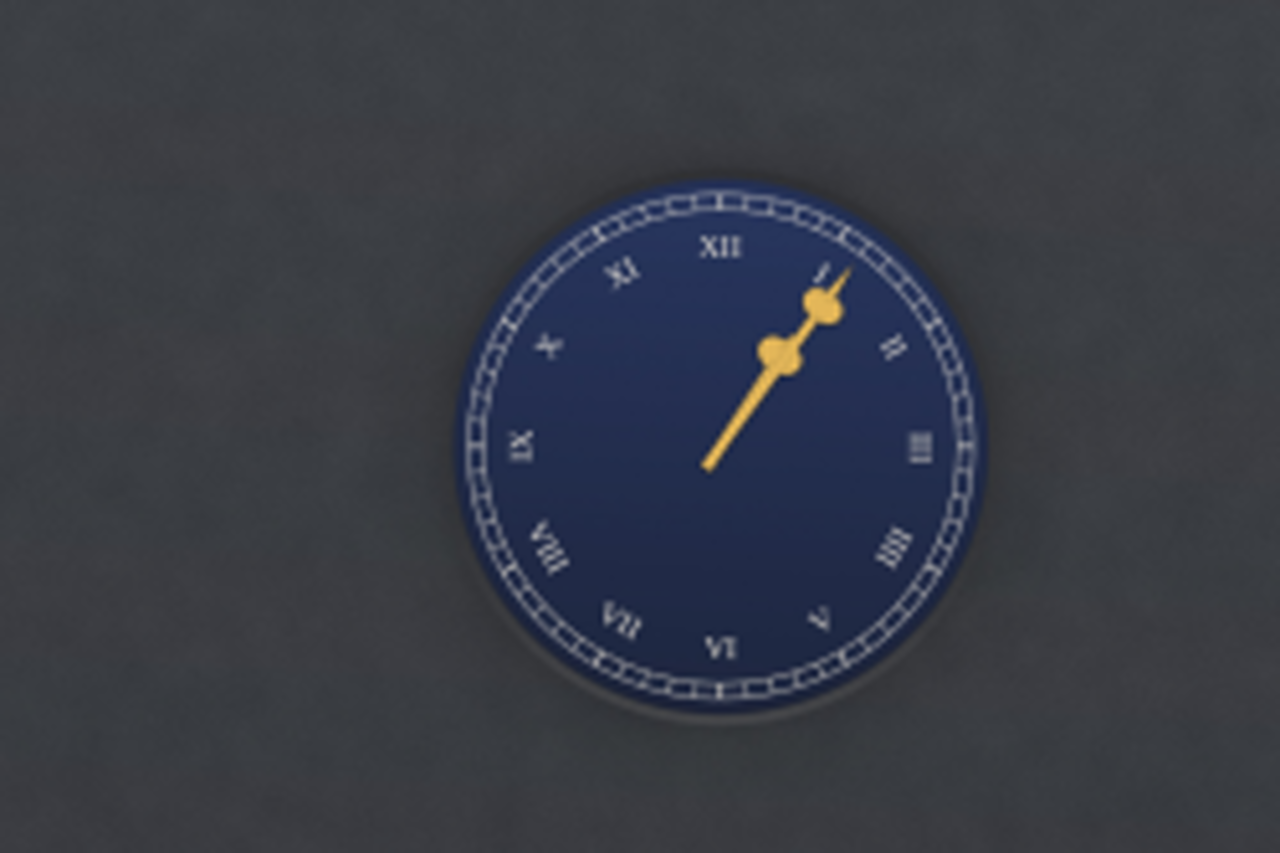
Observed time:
h=1 m=6
